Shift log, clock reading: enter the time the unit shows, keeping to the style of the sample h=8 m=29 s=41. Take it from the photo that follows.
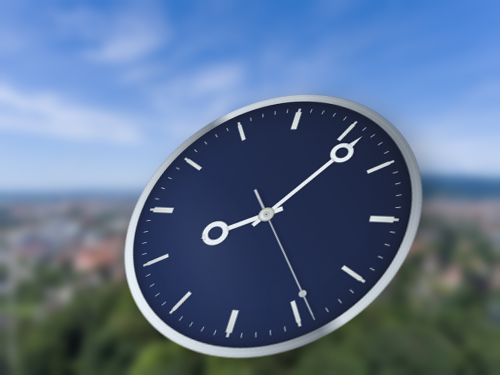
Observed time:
h=8 m=6 s=24
